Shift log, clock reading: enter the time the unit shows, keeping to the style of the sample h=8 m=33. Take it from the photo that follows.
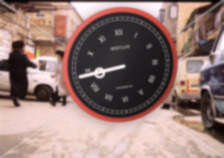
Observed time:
h=8 m=44
